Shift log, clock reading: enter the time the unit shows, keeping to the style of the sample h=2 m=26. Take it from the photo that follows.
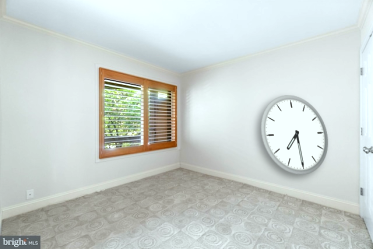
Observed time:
h=7 m=30
